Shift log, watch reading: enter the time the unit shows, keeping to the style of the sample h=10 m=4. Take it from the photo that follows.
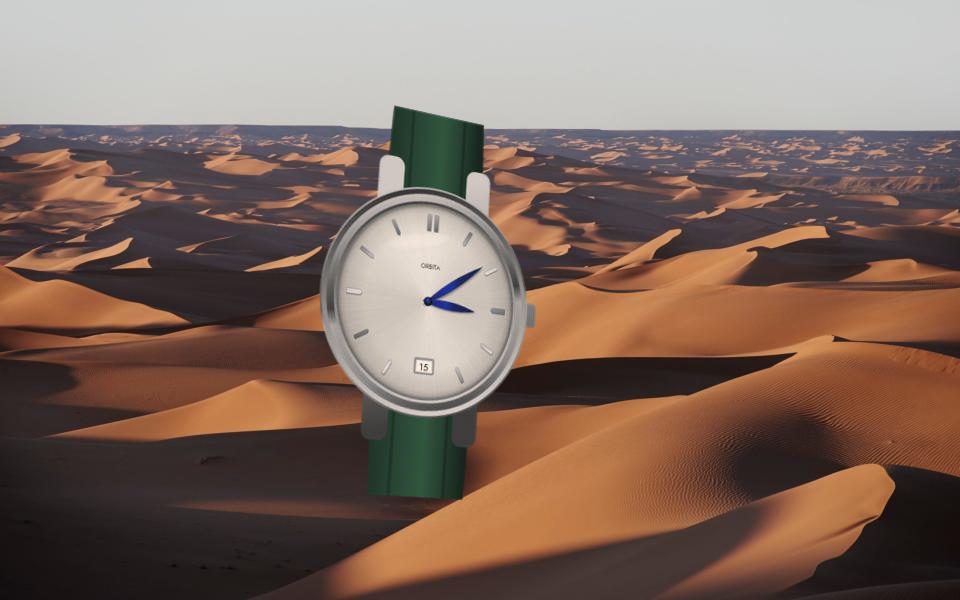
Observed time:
h=3 m=9
